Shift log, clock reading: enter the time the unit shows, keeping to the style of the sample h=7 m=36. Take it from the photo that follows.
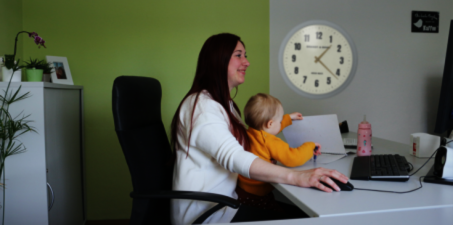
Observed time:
h=1 m=22
